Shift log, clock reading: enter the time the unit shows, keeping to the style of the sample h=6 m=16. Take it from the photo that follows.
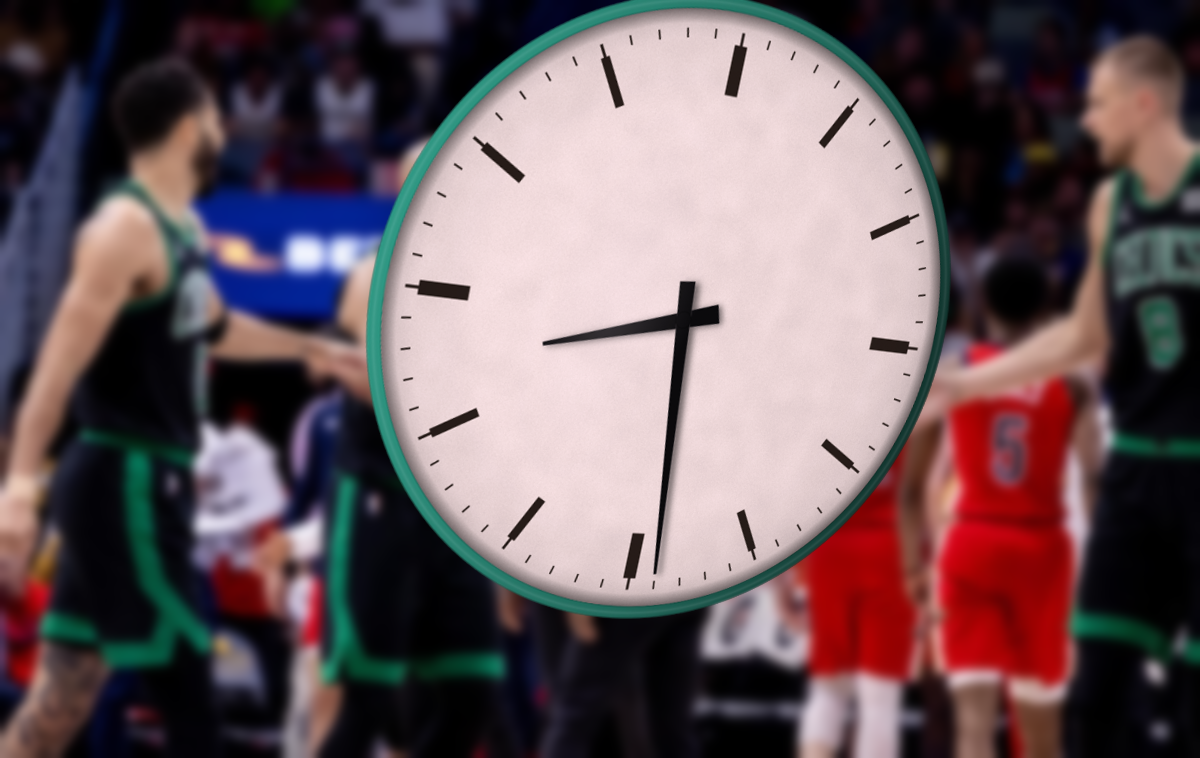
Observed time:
h=8 m=29
